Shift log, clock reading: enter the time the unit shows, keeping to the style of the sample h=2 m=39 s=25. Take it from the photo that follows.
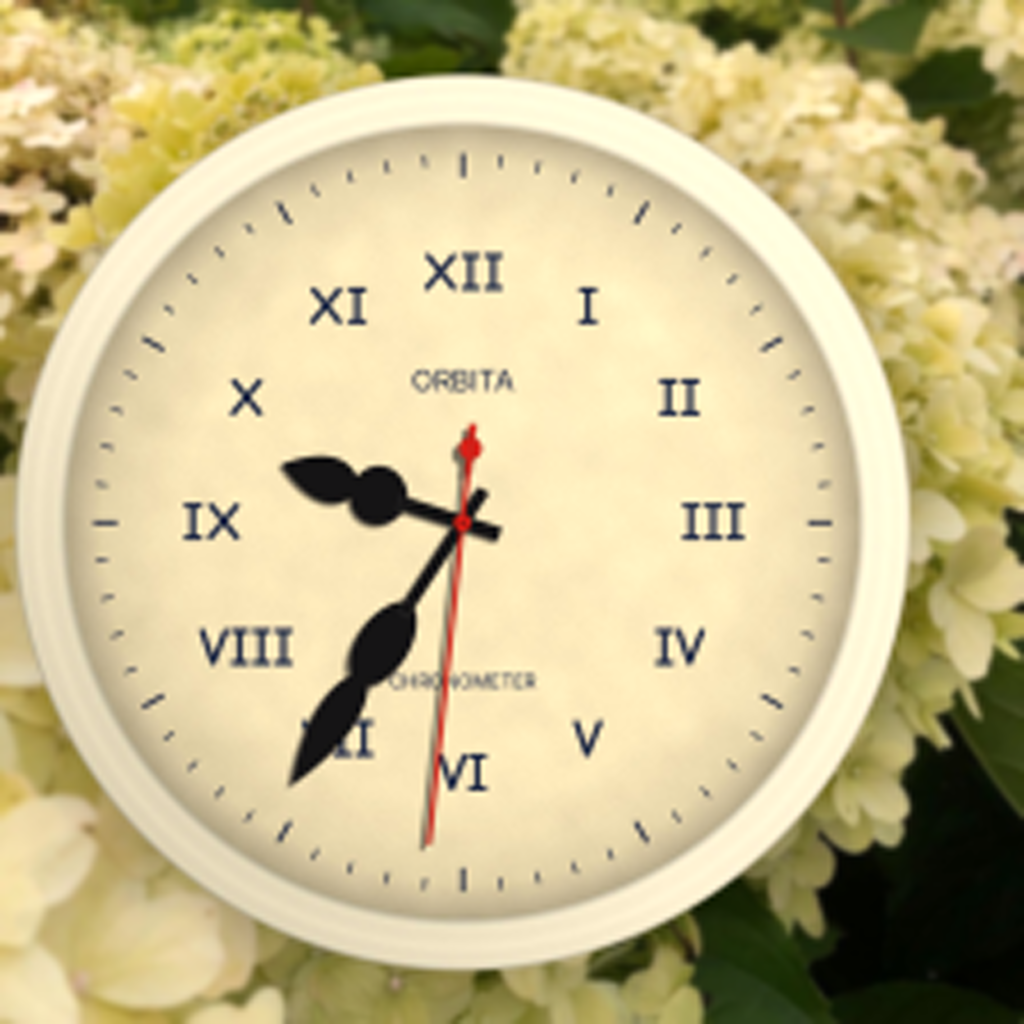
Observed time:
h=9 m=35 s=31
